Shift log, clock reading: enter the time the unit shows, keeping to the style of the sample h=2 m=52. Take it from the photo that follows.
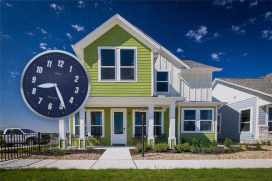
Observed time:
h=8 m=24
